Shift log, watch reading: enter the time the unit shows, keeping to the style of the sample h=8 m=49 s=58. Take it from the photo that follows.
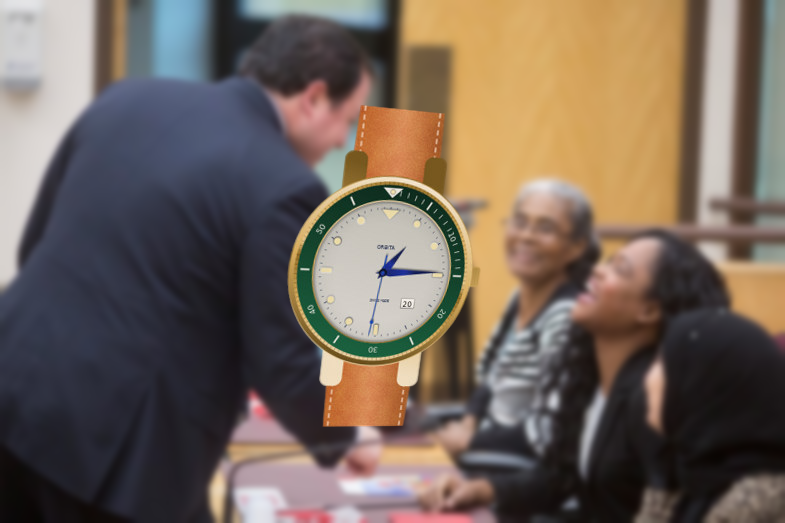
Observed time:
h=1 m=14 s=31
